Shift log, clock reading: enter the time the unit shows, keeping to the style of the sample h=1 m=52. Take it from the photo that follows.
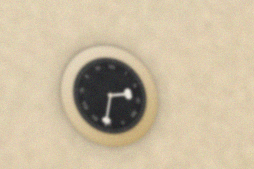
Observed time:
h=2 m=31
